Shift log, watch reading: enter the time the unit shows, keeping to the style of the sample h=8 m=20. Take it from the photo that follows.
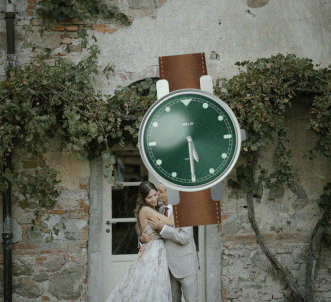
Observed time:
h=5 m=30
